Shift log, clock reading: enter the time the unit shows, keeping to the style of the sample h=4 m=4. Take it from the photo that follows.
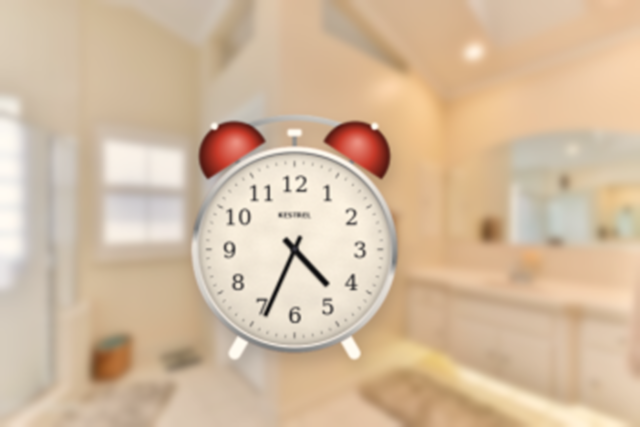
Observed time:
h=4 m=34
